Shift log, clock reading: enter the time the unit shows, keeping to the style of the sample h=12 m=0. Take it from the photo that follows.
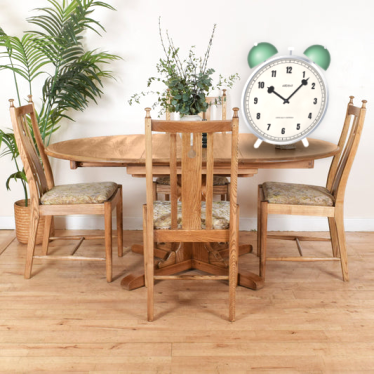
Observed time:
h=10 m=7
